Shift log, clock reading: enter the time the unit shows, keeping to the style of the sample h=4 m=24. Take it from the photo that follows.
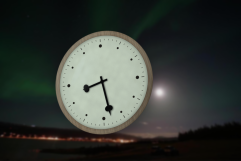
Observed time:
h=8 m=28
